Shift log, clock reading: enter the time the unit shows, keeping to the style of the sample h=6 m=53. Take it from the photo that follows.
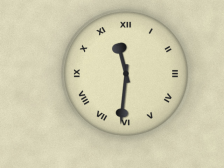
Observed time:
h=11 m=31
